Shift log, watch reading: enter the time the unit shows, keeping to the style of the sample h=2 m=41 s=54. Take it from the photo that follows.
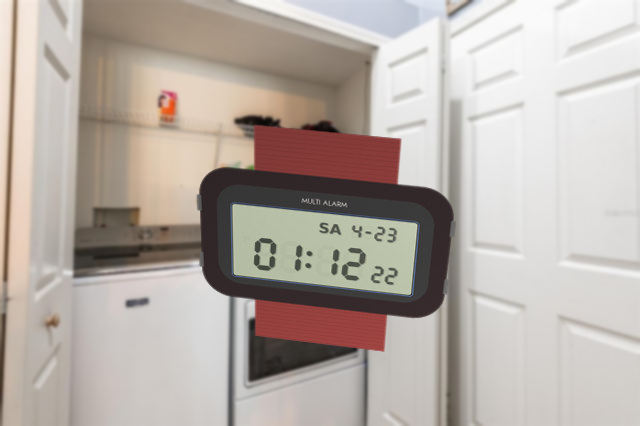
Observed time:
h=1 m=12 s=22
